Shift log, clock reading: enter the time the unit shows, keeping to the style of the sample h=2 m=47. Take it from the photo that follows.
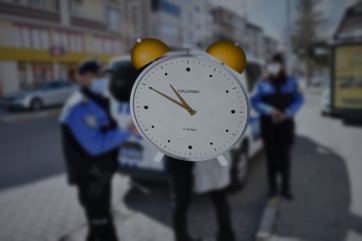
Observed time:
h=10 m=50
